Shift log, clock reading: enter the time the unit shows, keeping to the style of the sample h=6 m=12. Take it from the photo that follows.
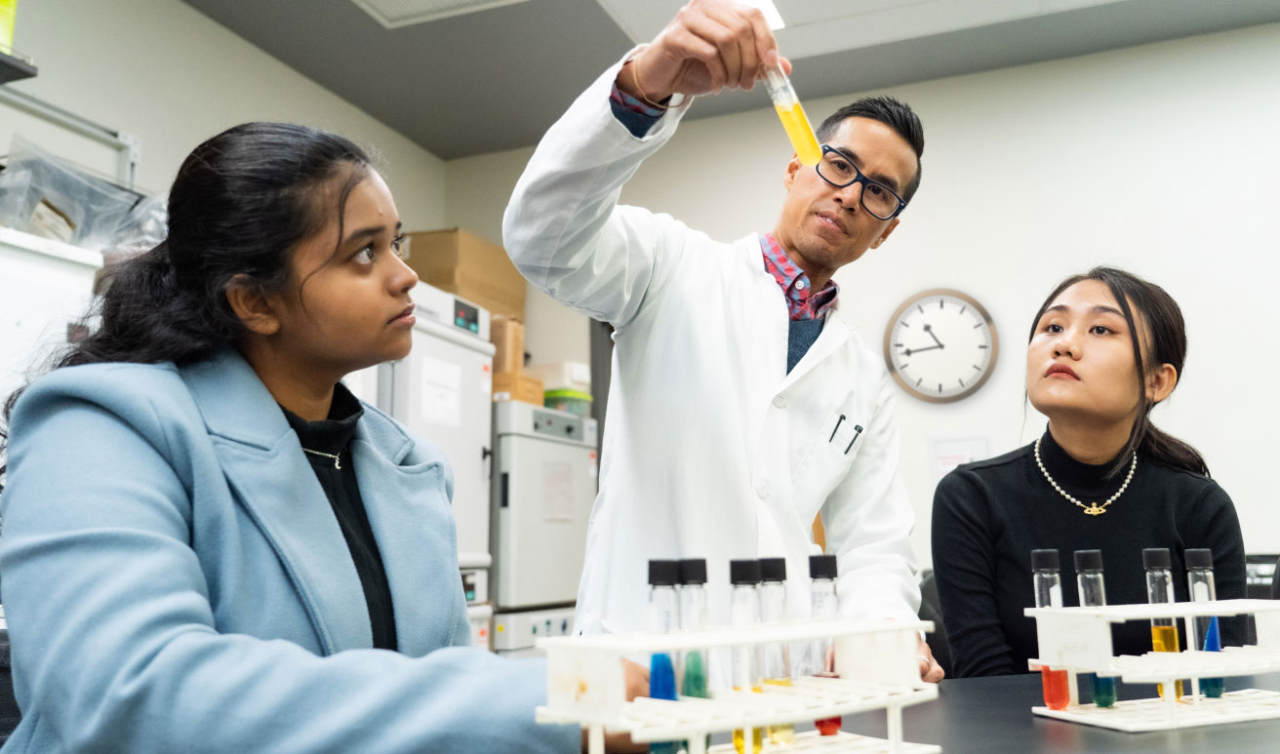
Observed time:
h=10 m=43
